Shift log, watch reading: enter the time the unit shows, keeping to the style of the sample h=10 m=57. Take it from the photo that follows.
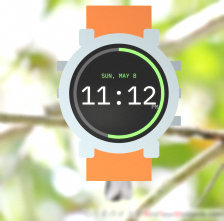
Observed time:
h=11 m=12
